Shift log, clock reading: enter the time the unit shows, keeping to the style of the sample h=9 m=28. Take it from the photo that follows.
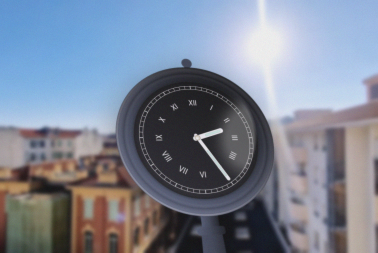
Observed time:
h=2 m=25
